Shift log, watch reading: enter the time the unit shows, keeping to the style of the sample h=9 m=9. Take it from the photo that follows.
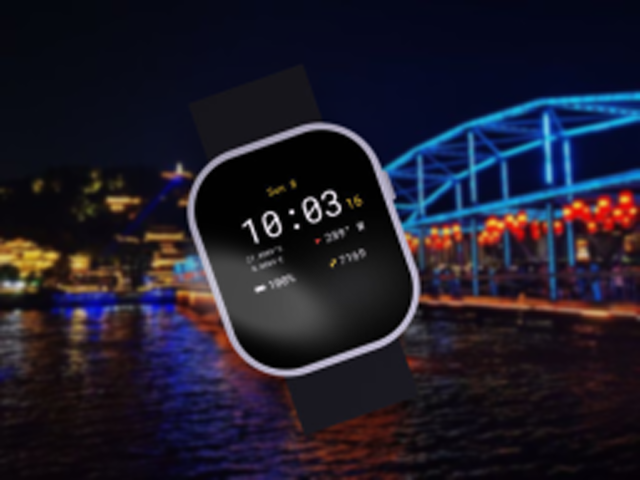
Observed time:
h=10 m=3
